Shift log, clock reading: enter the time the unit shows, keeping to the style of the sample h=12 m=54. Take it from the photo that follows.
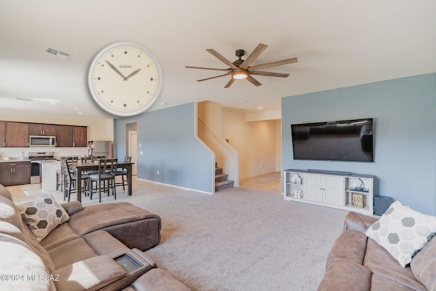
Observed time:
h=1 m=52
